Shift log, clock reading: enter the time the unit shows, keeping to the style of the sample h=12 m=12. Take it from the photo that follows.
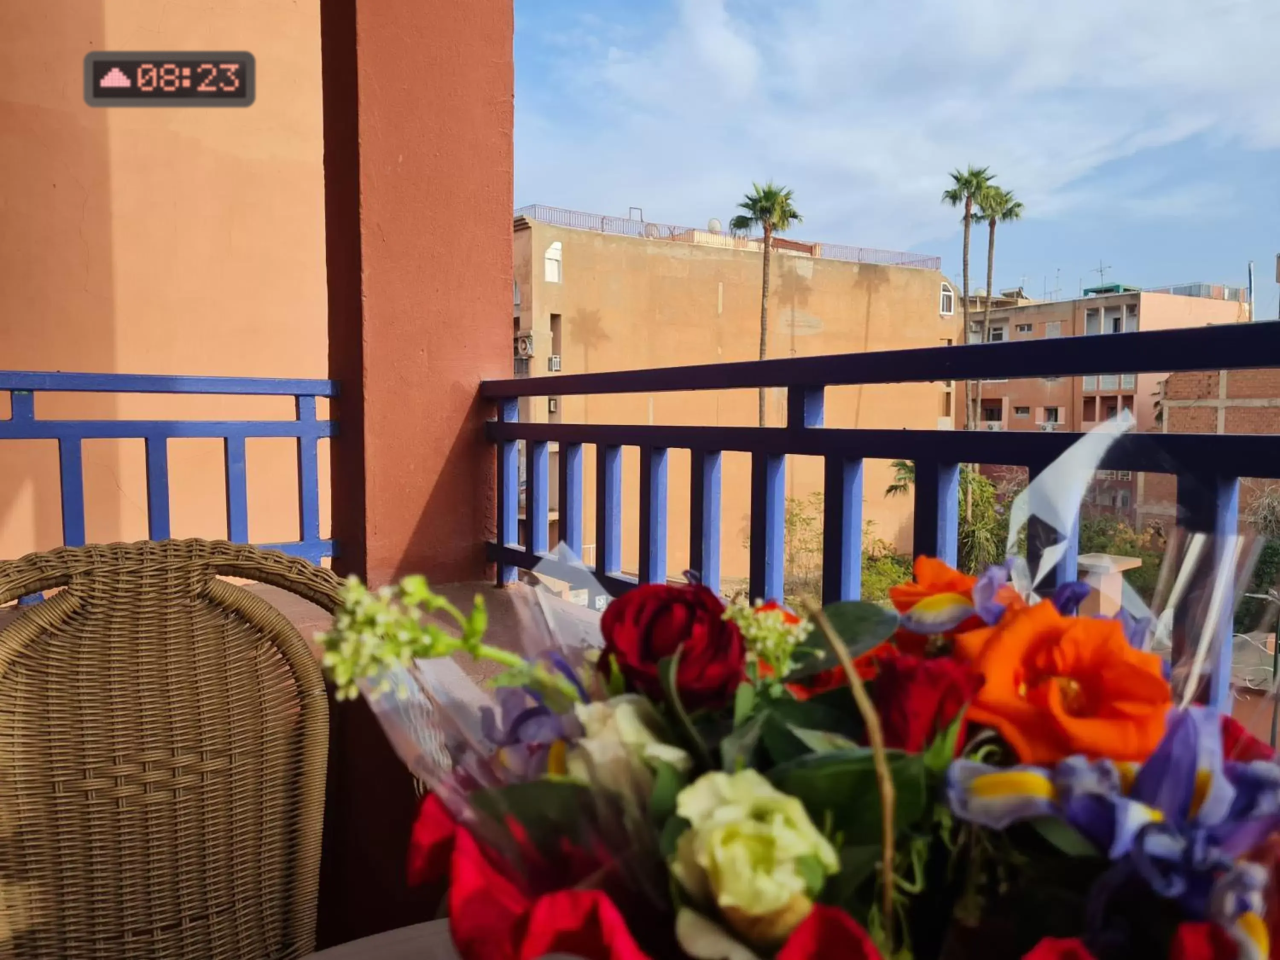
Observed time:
h=8 m=23
